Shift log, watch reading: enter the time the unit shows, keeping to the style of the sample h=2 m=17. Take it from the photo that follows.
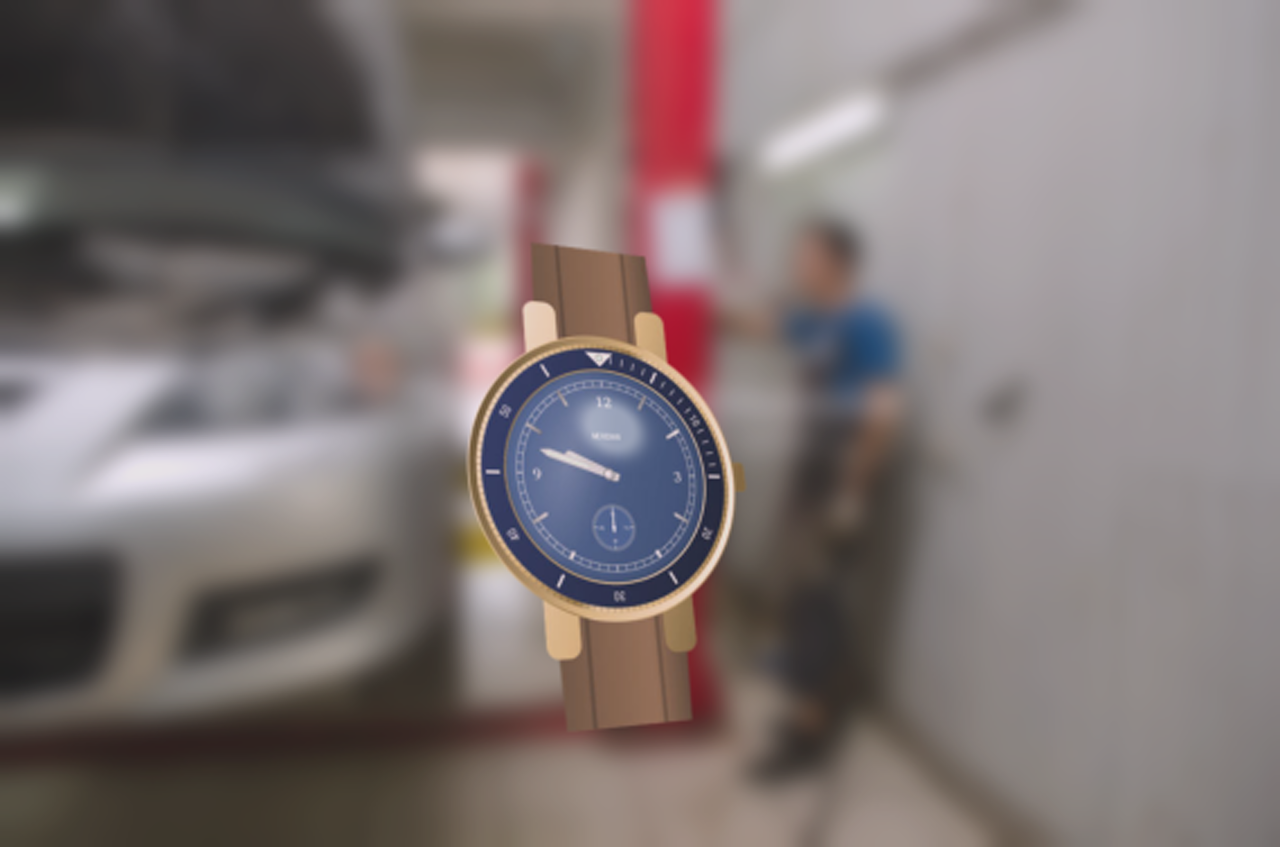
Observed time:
h=9 m=48
